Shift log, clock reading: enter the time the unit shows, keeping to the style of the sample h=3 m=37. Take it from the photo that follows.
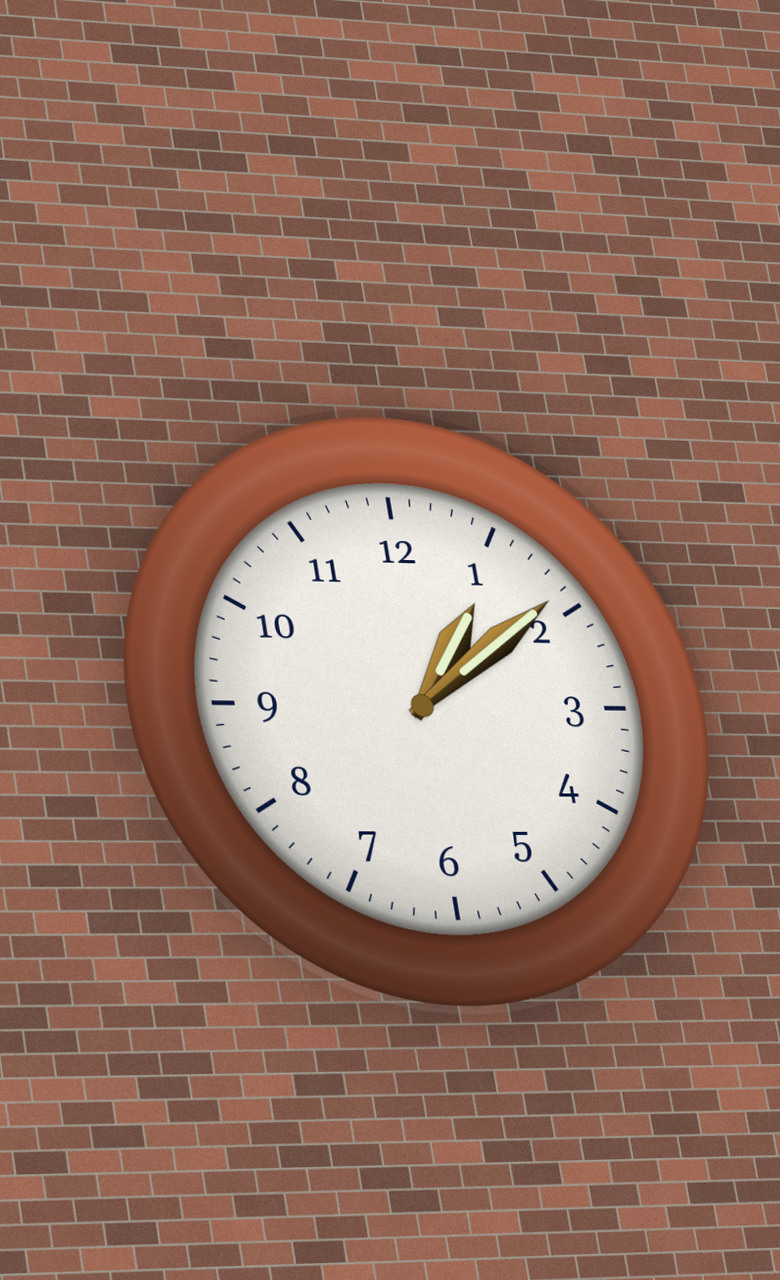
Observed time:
h=1 m=9
